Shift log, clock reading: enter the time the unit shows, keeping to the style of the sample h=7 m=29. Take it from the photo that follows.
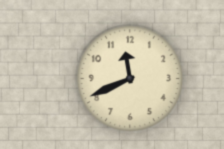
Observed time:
h=11 m=41
